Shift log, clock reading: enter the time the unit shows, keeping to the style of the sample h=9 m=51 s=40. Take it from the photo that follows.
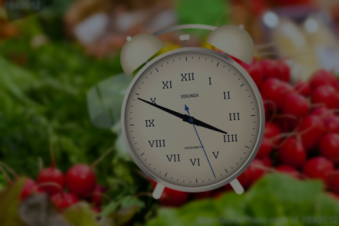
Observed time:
h=3 m=49 s=27
